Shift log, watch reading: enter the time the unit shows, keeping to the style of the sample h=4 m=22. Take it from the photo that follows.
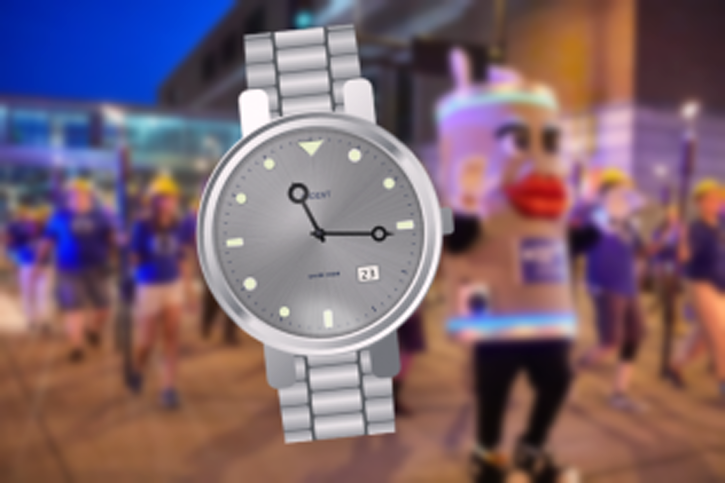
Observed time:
h=11 m=16
